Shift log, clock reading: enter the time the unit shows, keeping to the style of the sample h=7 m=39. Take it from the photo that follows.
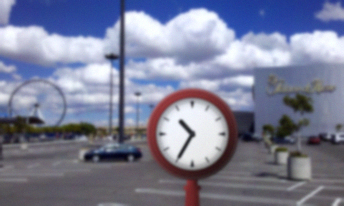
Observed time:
h=10 m=35
